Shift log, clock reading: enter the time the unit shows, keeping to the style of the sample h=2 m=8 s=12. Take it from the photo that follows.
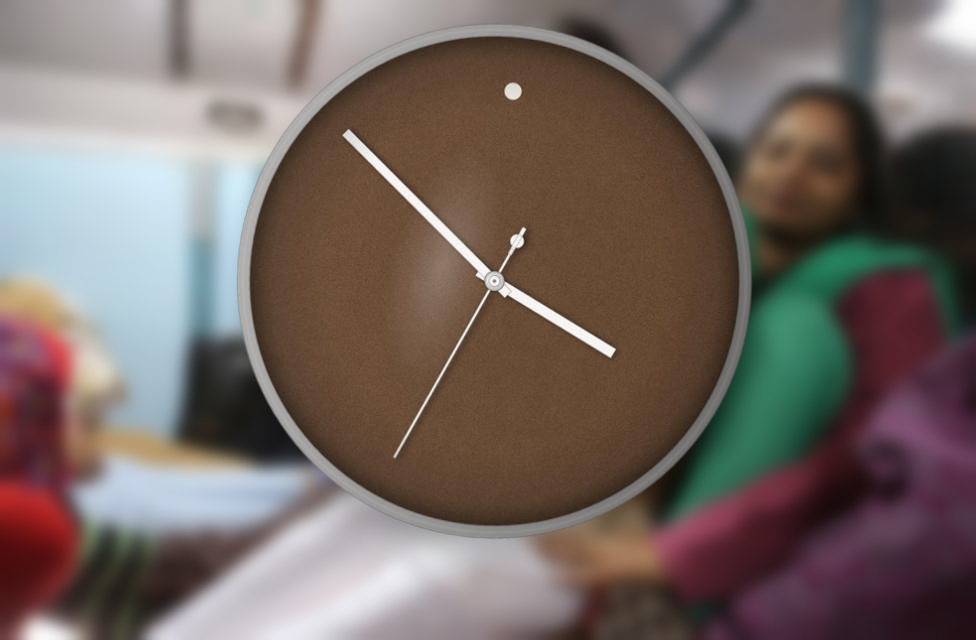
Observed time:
h=3 m=51 s=34
